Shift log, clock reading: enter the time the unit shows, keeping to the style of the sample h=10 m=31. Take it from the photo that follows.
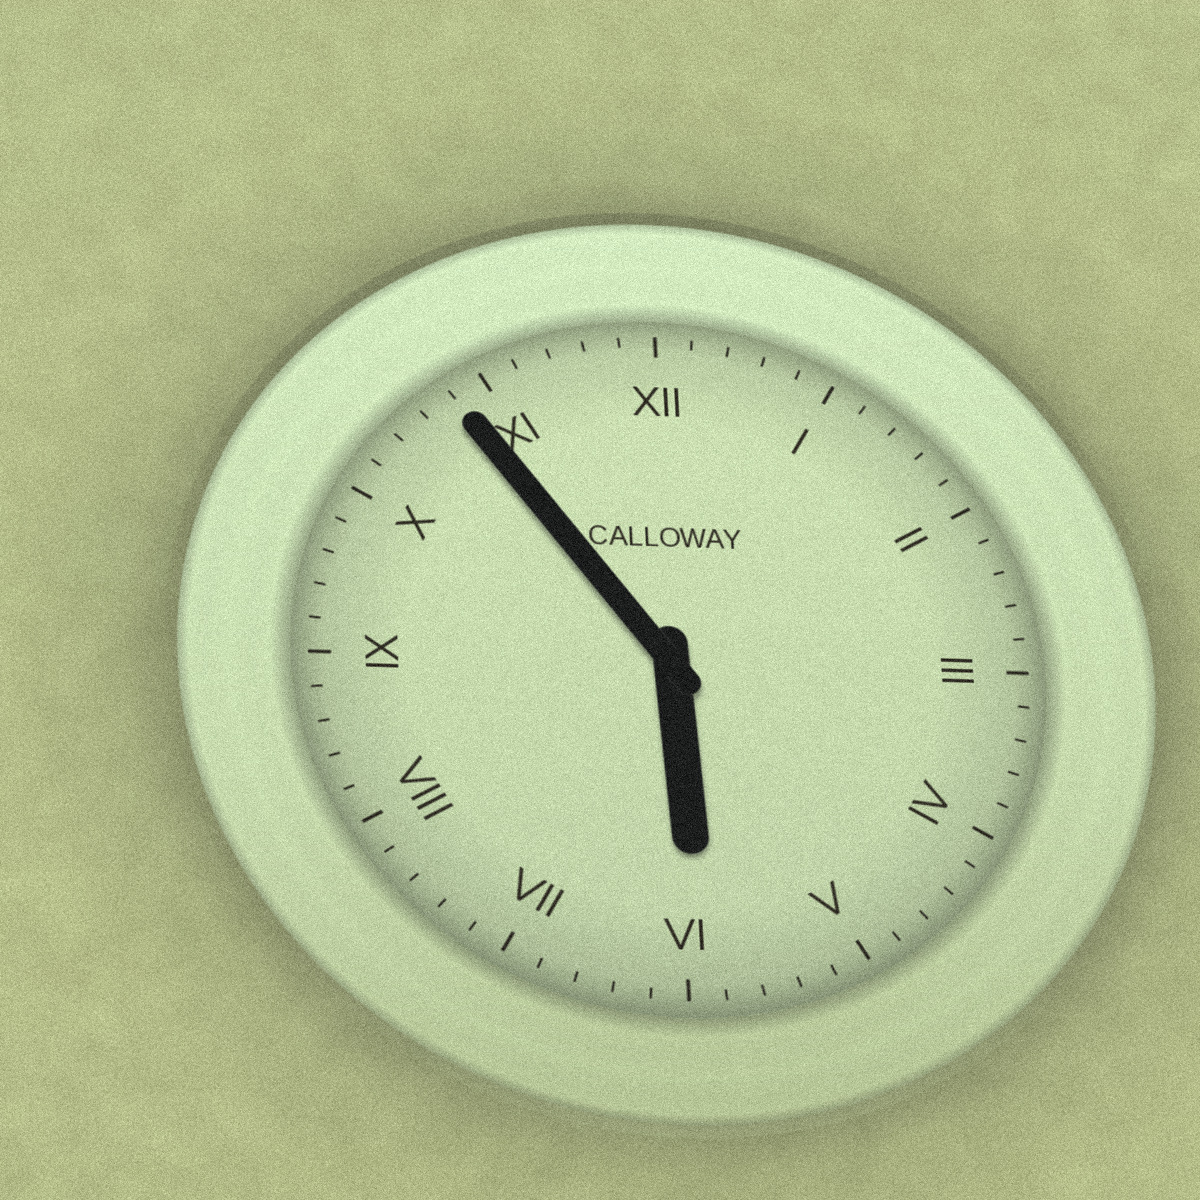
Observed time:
h=5 m=54
